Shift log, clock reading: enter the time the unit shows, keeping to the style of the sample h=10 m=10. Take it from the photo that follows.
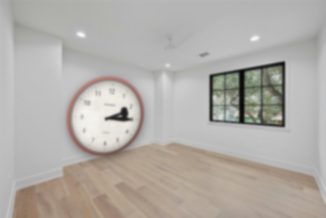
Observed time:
h=2 m=15
